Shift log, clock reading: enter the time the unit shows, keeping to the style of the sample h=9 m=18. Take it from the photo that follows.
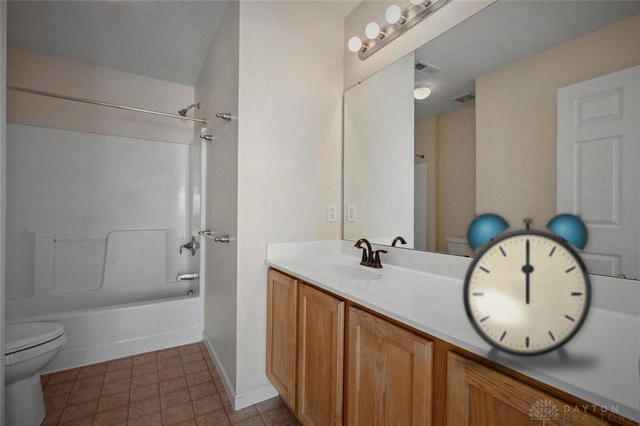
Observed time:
h=12 m=0
